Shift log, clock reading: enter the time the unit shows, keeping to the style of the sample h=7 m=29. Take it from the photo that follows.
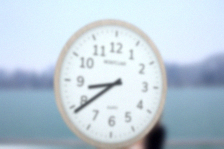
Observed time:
h=8 m=39
